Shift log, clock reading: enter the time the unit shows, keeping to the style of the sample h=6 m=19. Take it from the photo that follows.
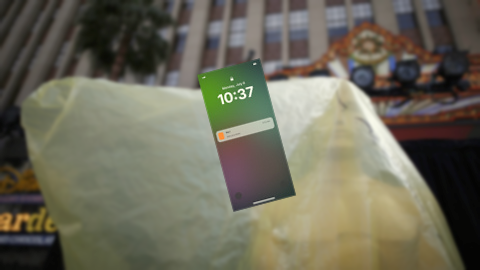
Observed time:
h=10 m=37
